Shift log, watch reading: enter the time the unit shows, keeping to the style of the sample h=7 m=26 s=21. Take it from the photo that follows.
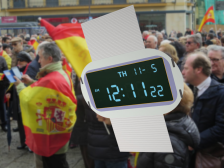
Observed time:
h=12 m=11 s=22
